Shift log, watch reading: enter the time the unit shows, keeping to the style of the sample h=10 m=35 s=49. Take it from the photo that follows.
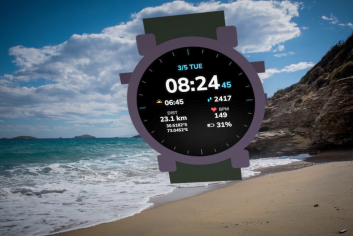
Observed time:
h=8 m=24 s=45
